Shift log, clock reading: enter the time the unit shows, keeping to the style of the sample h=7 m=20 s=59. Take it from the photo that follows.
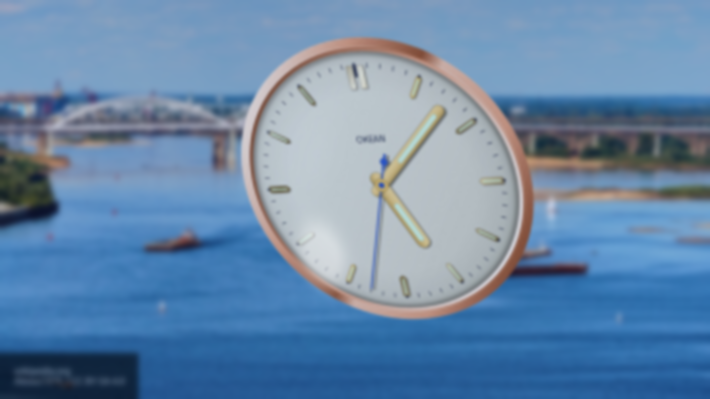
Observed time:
h=5 m=7 s=33
